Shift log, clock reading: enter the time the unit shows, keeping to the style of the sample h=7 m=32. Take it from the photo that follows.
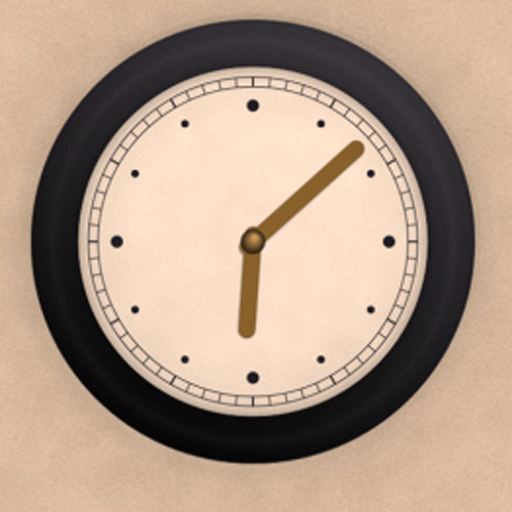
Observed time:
h=6 m=8
